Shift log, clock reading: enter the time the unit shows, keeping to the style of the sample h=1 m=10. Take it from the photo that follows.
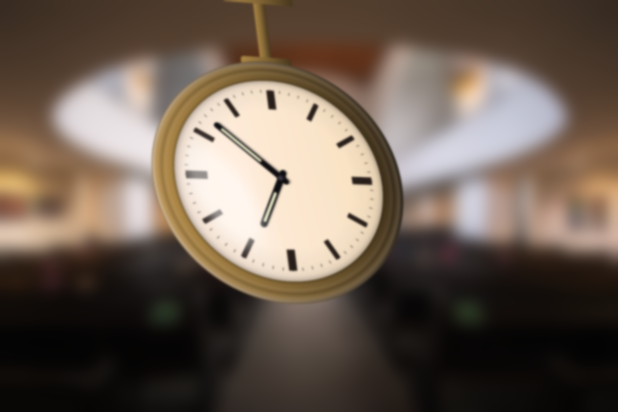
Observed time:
h=6 m=52
